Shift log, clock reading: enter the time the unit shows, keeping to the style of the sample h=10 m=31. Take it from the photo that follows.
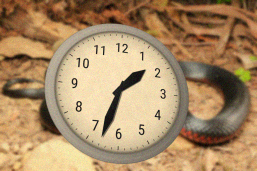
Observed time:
h=1 m=33
